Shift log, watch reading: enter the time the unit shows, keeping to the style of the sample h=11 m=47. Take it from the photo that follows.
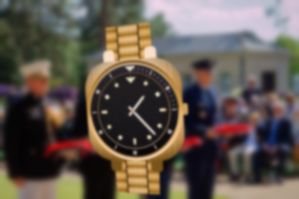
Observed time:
h=1 m=23
